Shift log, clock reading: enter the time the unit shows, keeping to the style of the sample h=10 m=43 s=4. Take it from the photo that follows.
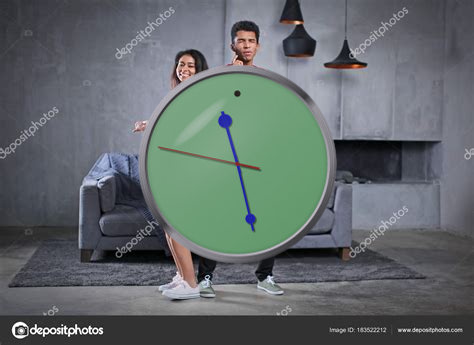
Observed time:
h=11 m=27 s=47
